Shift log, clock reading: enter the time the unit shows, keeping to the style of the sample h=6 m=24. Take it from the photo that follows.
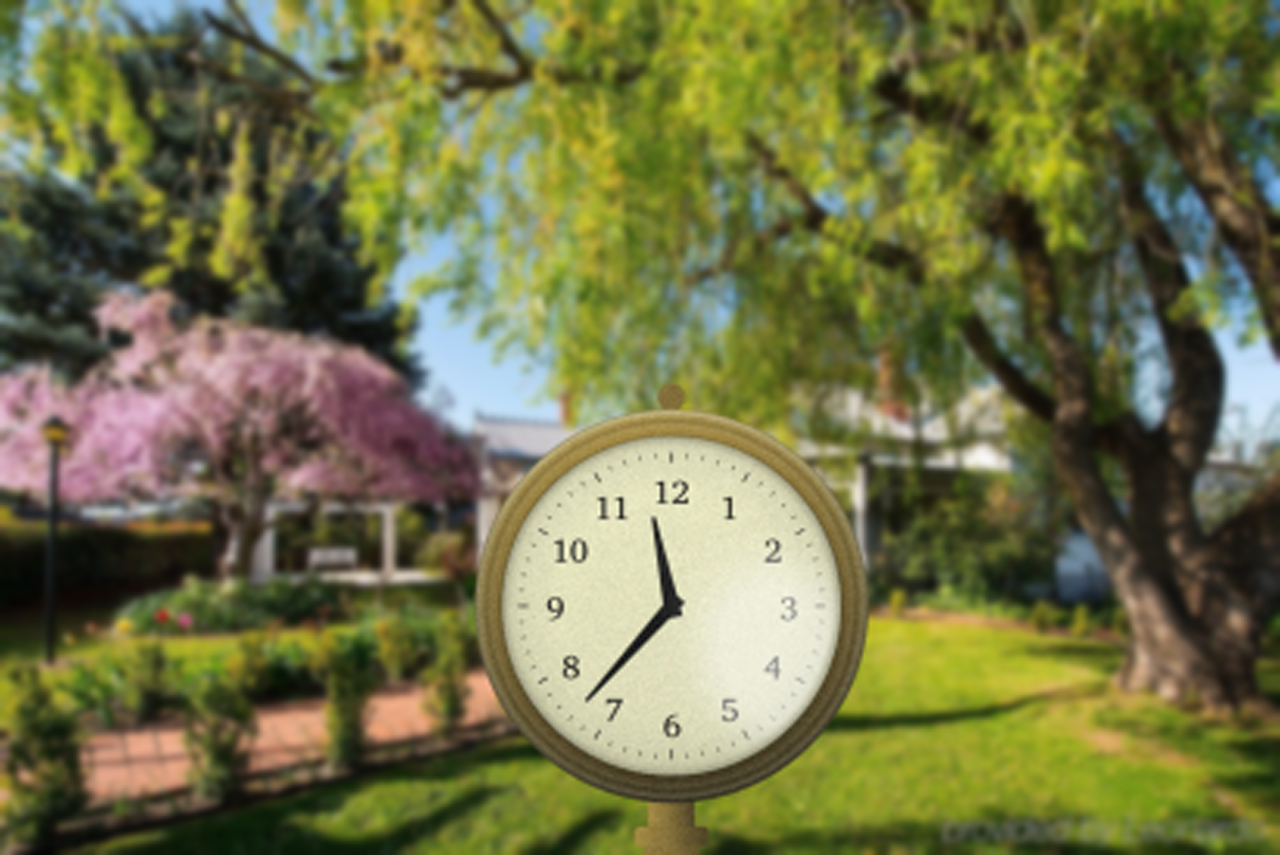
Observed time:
h=11 m=37
